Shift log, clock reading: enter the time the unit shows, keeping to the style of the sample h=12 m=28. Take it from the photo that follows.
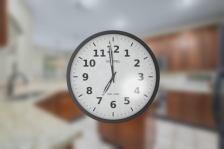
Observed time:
h=6 m=59
